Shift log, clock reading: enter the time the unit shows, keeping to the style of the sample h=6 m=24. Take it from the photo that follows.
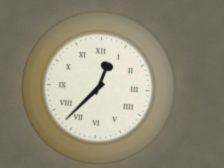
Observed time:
h=12 m=37
